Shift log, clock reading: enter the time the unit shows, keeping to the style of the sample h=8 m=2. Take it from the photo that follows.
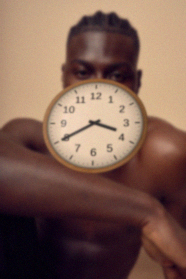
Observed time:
h=3 m=40
